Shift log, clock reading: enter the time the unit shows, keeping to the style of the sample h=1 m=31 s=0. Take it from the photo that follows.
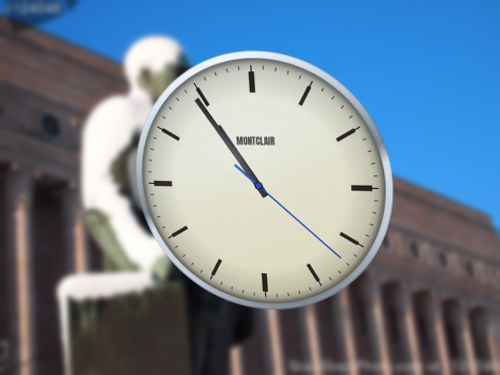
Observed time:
h=10 m=54 s=22
